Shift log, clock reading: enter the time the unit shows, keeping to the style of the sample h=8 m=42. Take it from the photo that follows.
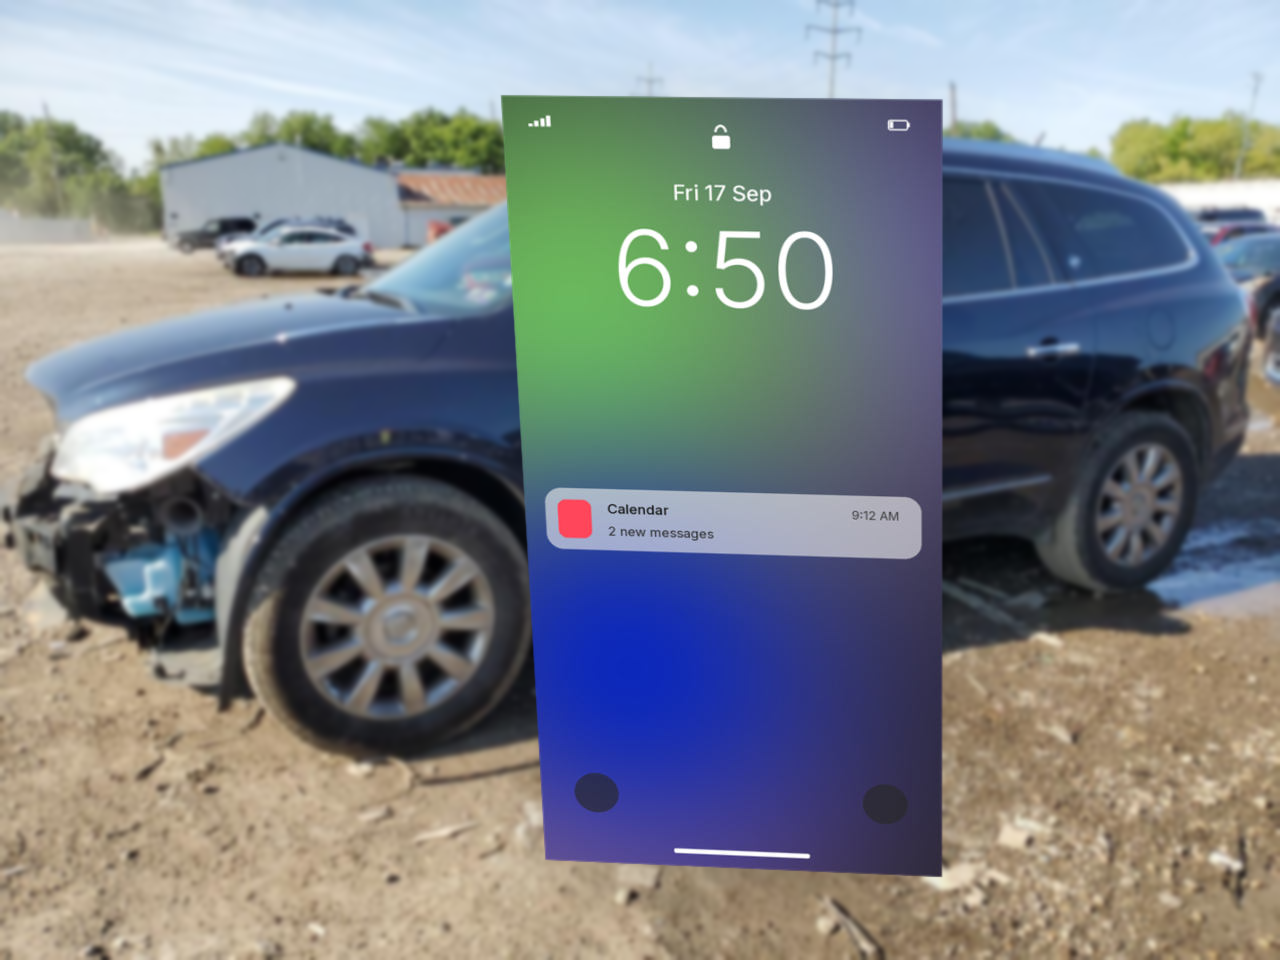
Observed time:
h=6 m=50
